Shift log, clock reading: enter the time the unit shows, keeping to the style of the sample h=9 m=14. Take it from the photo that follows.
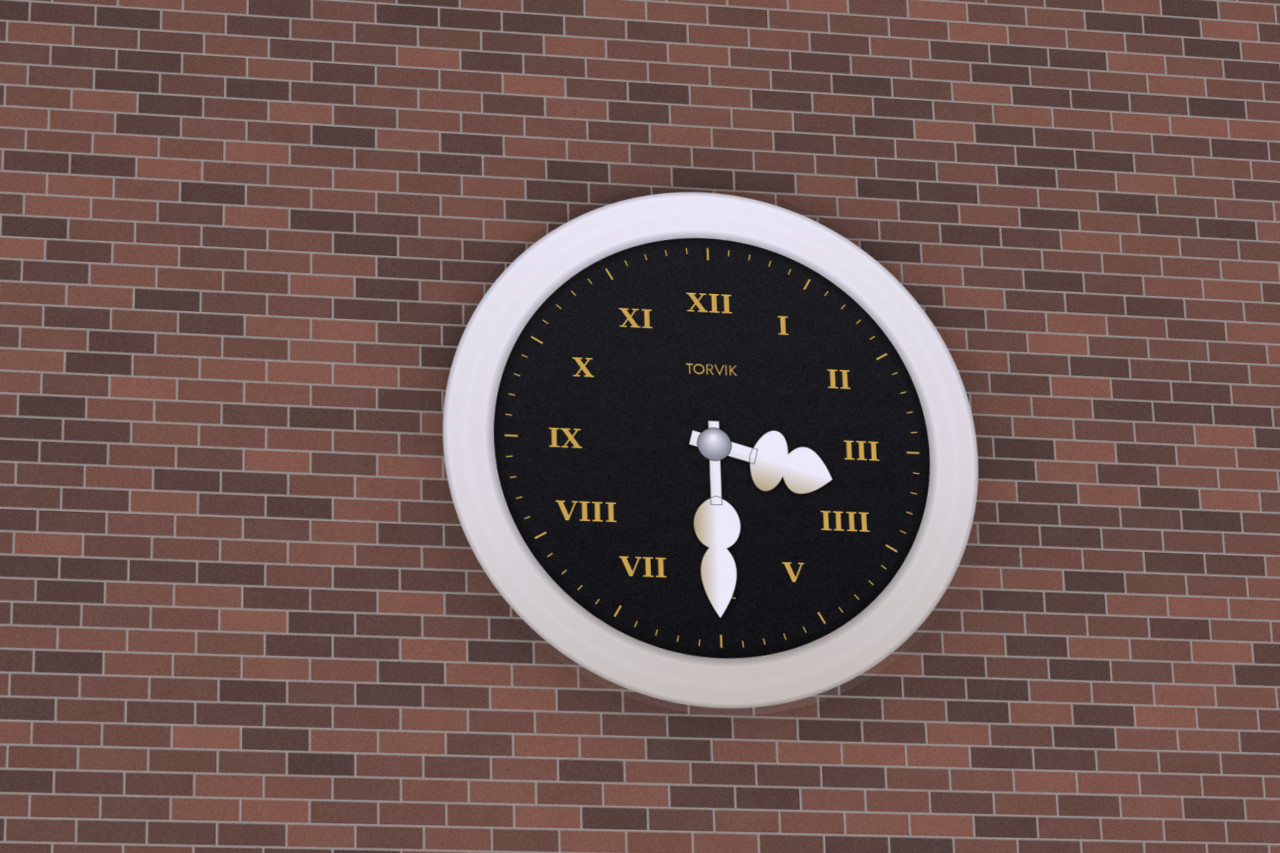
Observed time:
h=3 m=30
